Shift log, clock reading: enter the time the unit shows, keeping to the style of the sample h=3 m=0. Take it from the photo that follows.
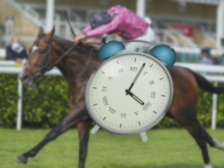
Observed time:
h=4 m=3
